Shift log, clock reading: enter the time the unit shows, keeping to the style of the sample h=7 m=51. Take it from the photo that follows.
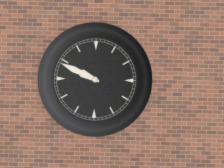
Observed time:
h=9 m=49
